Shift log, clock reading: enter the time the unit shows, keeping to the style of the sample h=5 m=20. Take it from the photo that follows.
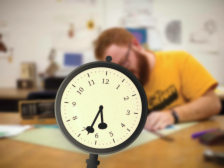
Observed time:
h=5 m=33
